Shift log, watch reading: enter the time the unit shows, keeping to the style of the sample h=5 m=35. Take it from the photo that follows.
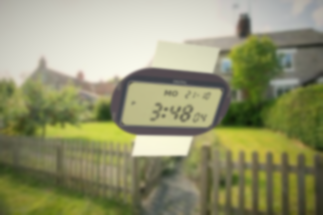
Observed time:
h=3 m=48
